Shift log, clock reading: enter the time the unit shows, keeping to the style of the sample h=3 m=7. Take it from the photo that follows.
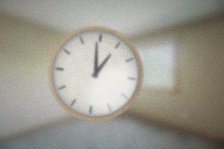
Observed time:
h=12 m=59
